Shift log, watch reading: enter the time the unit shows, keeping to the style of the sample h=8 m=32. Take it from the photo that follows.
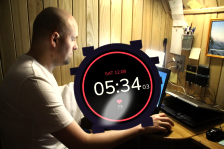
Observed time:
h=5 m=34
